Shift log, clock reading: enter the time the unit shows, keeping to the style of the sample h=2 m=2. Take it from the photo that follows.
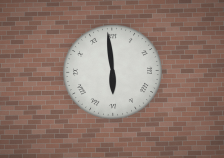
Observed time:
h=5 m=59
